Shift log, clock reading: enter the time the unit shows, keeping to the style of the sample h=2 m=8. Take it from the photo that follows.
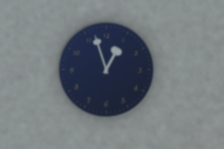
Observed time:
h=12 m=57
